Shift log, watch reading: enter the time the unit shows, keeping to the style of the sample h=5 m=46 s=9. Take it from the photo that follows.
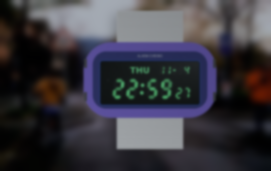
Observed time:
h=22 m=59 s=27
